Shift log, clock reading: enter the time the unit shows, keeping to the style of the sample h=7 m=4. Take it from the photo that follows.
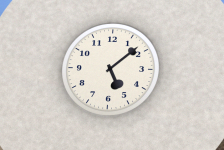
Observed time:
h=5 m=8
